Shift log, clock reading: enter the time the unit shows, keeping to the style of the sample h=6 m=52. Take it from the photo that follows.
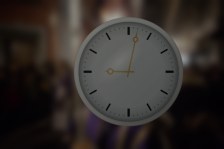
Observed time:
h=9 m=2
